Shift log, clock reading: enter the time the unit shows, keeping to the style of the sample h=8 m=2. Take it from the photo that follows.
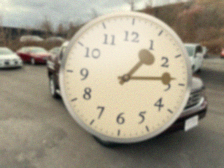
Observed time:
h=1 m=14
